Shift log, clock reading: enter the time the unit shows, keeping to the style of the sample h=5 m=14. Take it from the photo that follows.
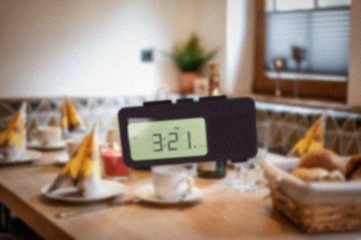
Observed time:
h=3 m=21
